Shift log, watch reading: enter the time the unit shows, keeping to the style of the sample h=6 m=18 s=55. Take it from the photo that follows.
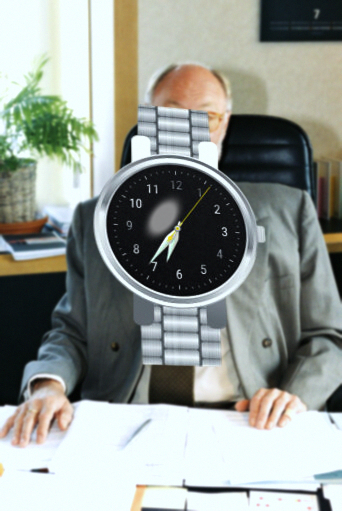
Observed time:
h=6 m=36 s=6
